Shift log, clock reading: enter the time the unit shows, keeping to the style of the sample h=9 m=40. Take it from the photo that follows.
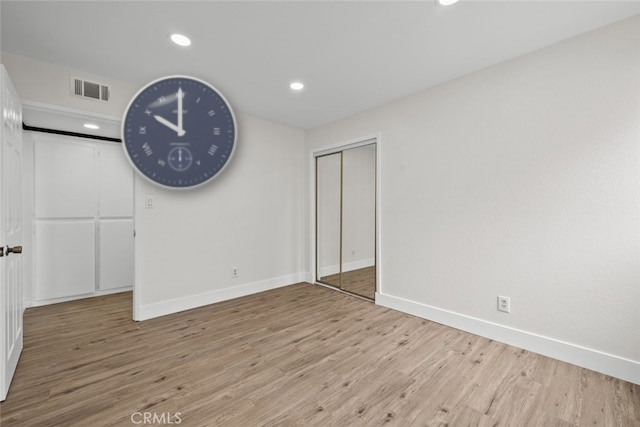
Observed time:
h=10 m=0
